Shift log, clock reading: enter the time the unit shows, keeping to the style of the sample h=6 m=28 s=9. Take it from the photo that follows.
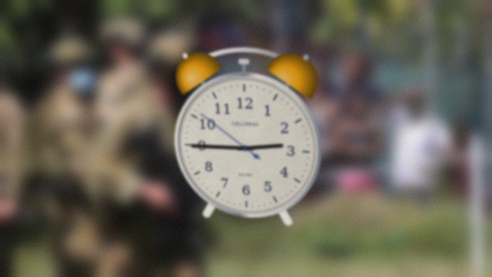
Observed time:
h=2 m=44 s=51
